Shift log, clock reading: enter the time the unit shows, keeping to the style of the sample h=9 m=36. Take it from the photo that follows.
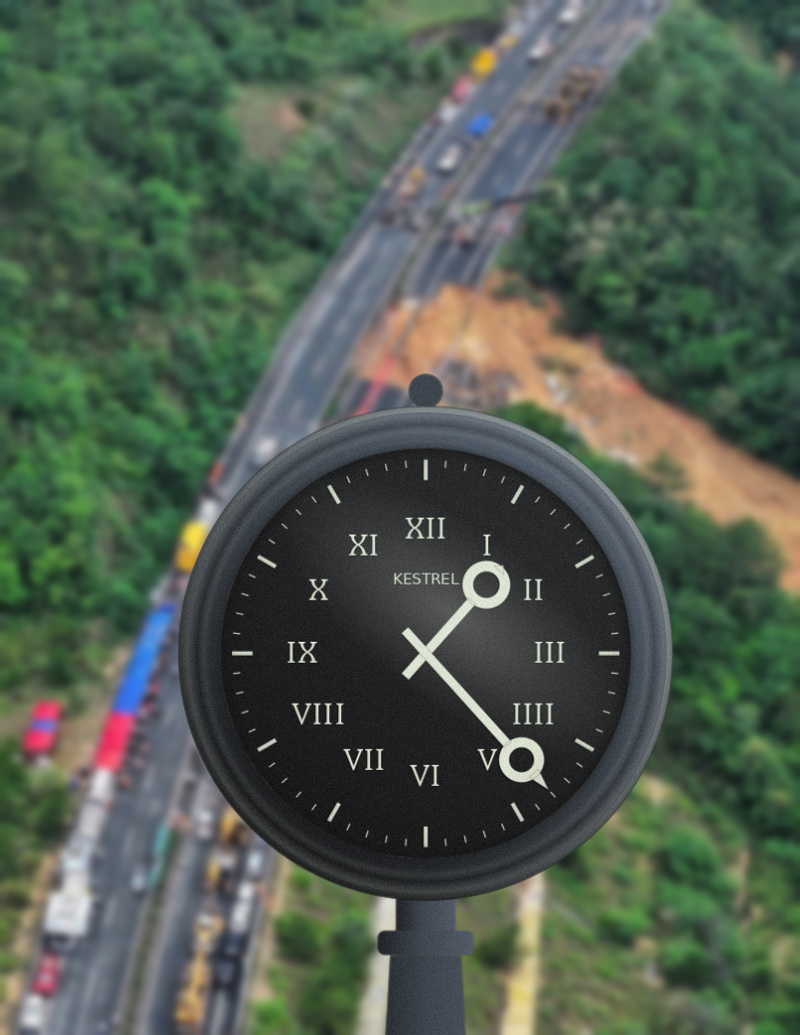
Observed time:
h=1 m=23
